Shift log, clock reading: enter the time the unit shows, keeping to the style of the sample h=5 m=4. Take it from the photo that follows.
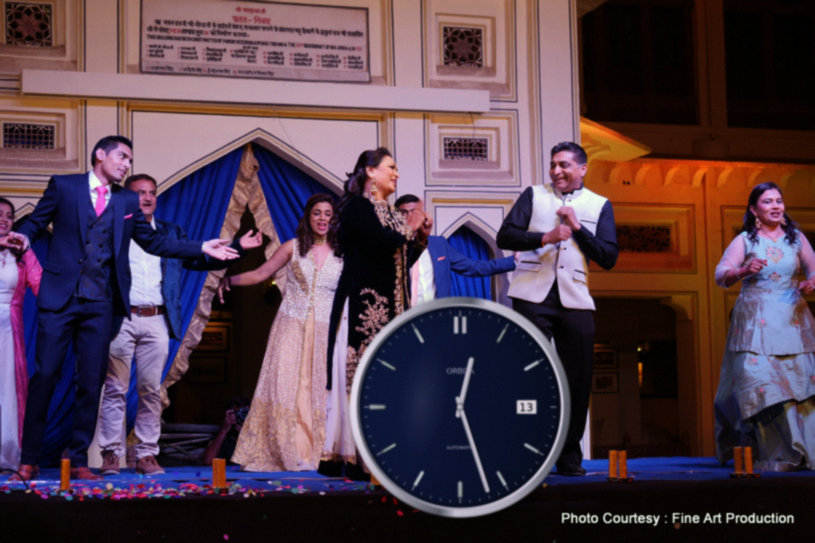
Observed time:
h=12 m=27
